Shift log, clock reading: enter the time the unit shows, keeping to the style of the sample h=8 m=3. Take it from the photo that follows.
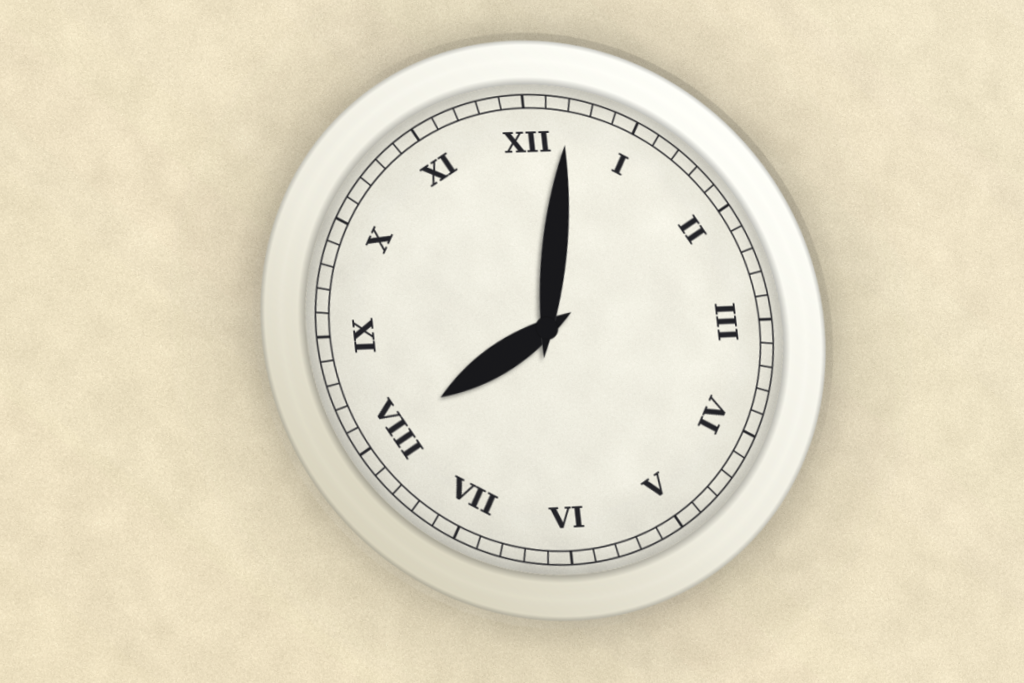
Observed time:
h=8 m=2
